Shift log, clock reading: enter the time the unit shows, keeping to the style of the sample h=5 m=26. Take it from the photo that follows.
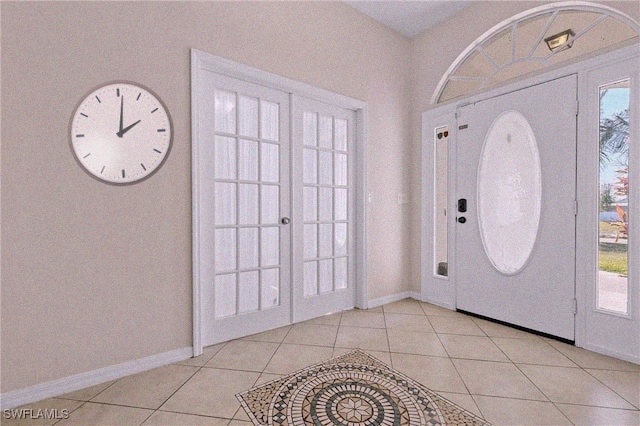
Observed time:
h=2 m=1
